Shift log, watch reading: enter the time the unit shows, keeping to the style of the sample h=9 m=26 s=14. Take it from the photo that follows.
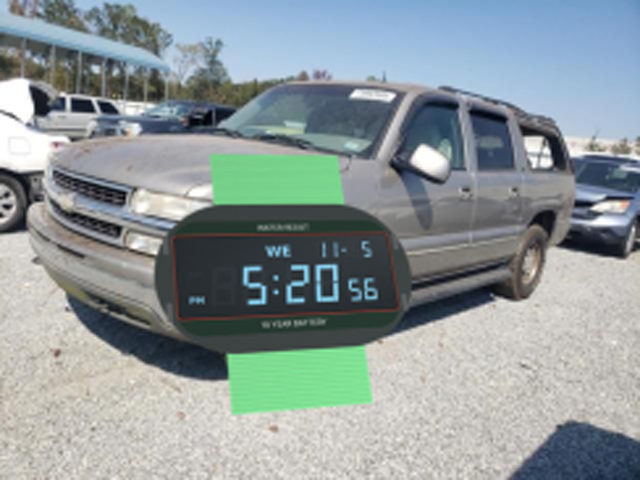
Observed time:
h=5 m=20 s=56
